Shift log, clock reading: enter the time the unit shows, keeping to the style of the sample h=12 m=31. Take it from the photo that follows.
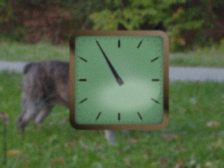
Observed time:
h=10 m=55
